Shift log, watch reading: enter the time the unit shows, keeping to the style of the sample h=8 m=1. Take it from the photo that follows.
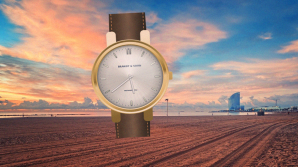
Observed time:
h=5 m=39
